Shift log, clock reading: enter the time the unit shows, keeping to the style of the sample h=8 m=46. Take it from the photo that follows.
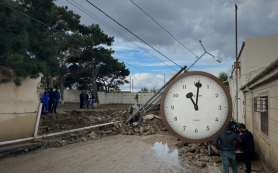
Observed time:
h=11 m=1
